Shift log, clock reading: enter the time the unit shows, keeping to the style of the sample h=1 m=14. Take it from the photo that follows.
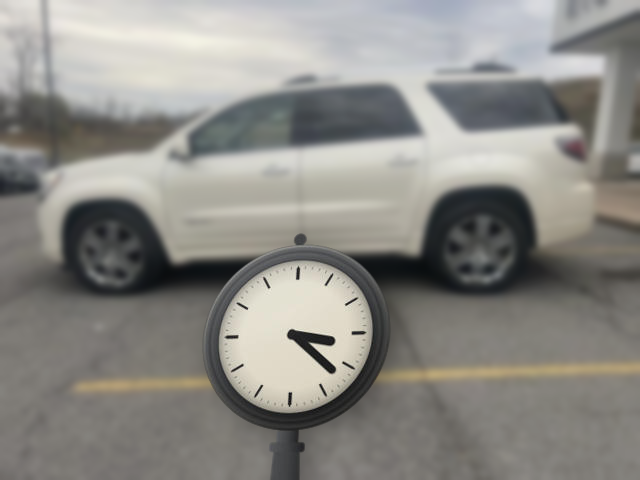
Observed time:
h=3 m=22
